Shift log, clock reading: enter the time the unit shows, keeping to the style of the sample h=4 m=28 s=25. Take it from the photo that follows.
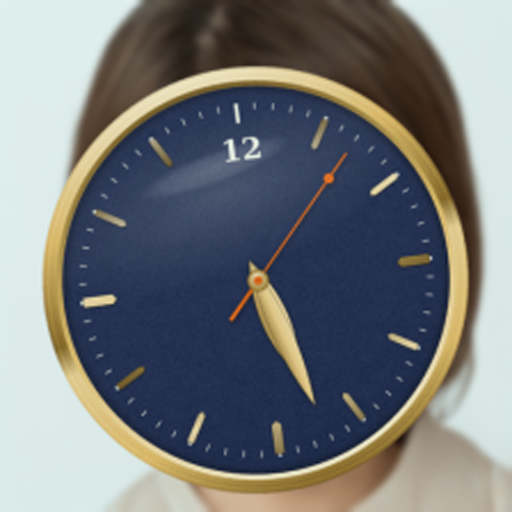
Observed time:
h=5 m=27 s=7
